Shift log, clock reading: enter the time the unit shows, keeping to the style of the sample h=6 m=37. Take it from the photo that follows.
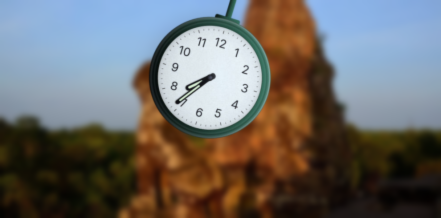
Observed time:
h=7 m=36
